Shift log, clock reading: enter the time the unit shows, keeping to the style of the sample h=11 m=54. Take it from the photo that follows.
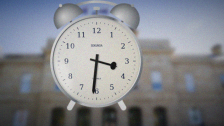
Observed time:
h=3 m=31
